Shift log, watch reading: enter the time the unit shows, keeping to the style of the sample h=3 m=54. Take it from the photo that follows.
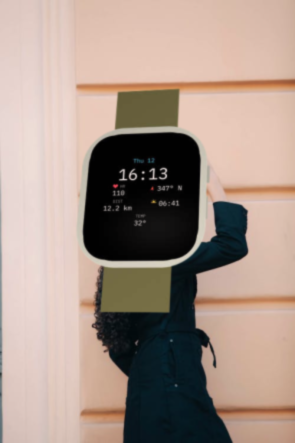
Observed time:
h=16 m=13
